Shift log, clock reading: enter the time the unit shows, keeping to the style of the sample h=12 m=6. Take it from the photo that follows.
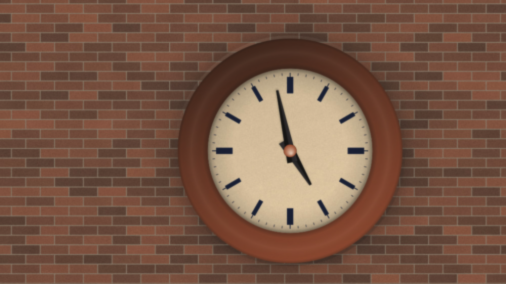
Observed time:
h=4 m=58
